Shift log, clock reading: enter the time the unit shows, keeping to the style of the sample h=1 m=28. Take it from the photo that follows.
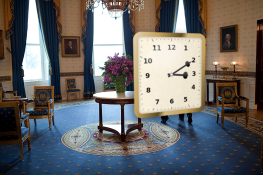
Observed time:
h=3 m=10
